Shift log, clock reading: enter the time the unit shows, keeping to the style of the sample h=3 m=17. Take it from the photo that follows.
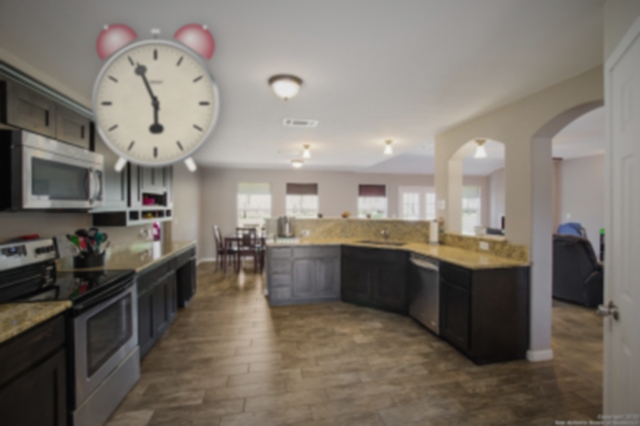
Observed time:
h=5 m=56
